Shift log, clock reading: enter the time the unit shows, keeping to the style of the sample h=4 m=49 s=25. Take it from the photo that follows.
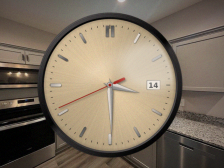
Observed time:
h=3 m=29 s=41
